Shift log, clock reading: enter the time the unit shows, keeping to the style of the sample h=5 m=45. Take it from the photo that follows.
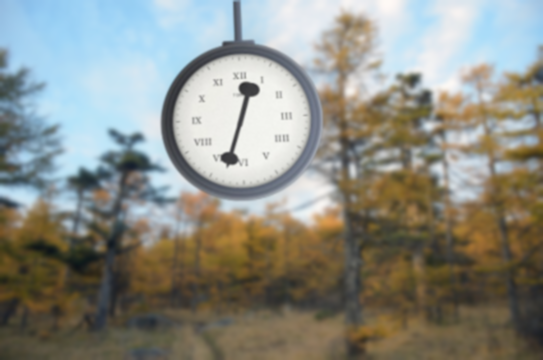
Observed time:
h=12 m=33
